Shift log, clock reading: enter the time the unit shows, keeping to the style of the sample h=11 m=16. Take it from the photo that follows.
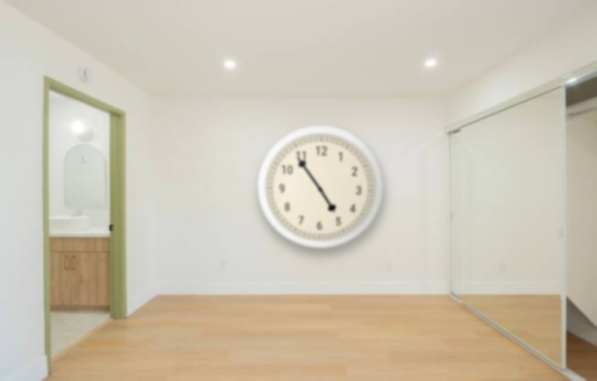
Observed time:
h=4 m=54
